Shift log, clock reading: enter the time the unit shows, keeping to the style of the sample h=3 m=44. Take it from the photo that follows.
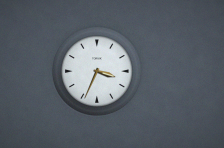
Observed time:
h=3 m=34
